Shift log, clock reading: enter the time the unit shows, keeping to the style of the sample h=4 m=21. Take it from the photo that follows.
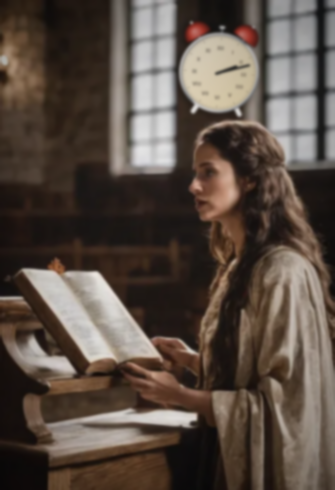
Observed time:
h=2 m=12
